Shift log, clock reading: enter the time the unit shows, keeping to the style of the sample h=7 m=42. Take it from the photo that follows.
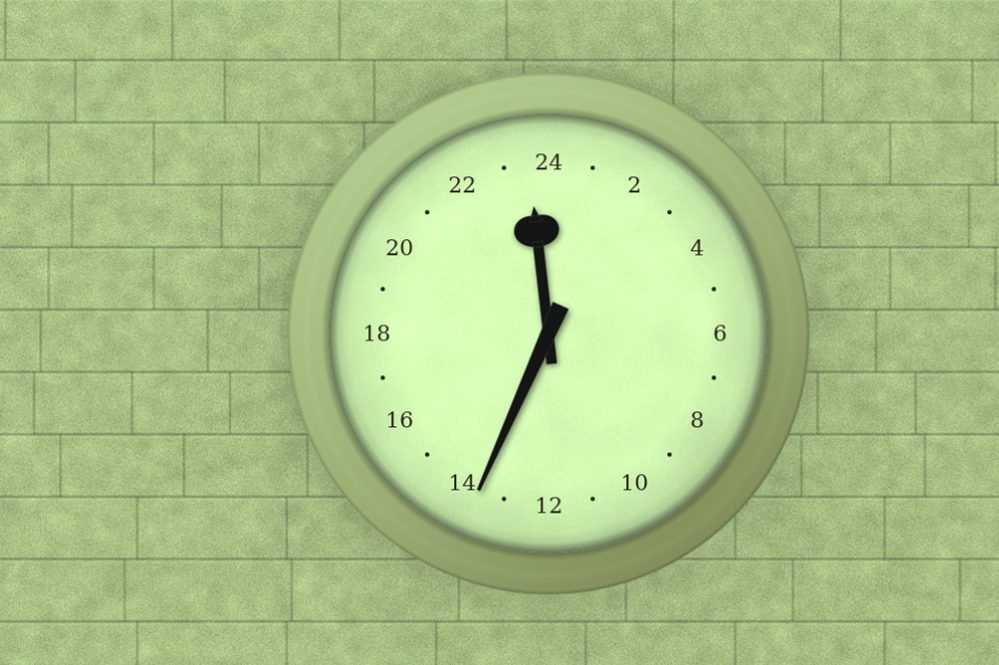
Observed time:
h=23 m=34
